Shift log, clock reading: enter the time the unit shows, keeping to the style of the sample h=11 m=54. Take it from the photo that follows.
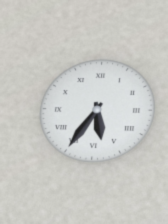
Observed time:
h=5 m=35
